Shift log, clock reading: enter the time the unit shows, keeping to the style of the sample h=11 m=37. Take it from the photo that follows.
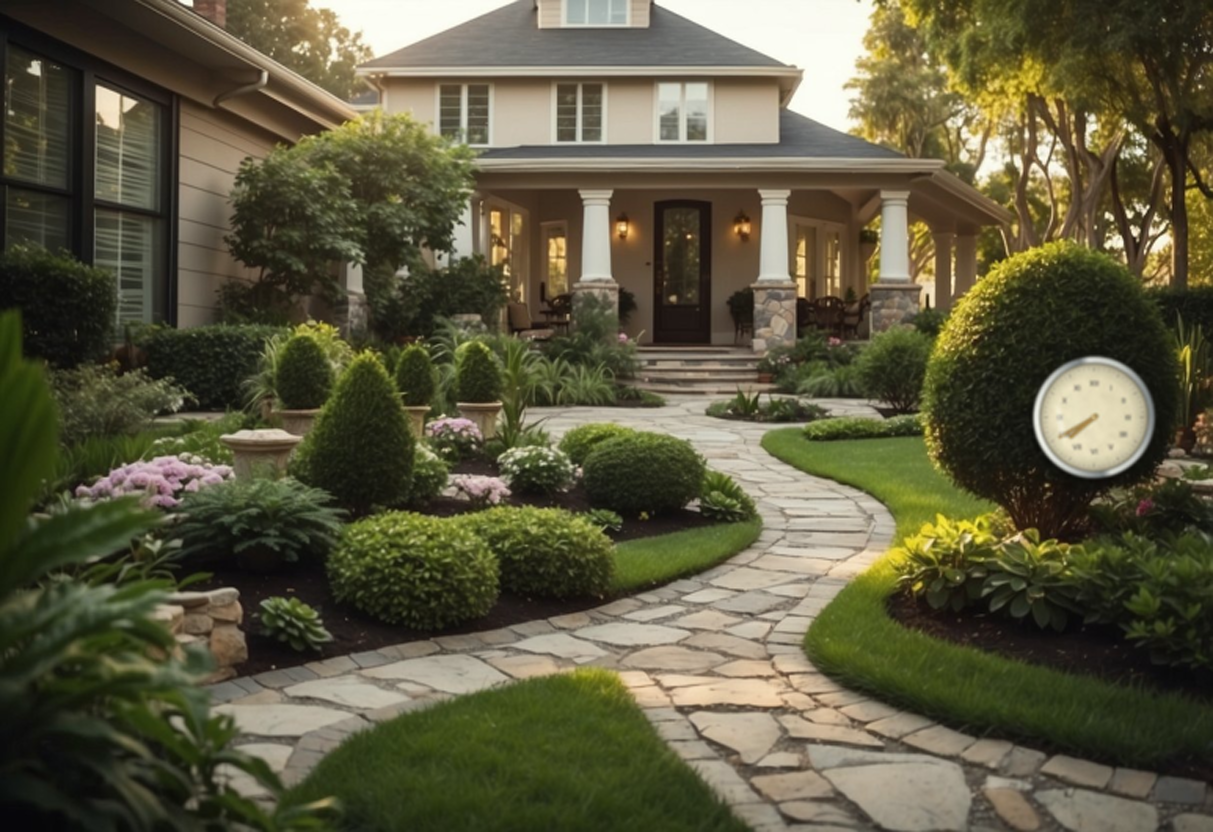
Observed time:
h=7 m=40
